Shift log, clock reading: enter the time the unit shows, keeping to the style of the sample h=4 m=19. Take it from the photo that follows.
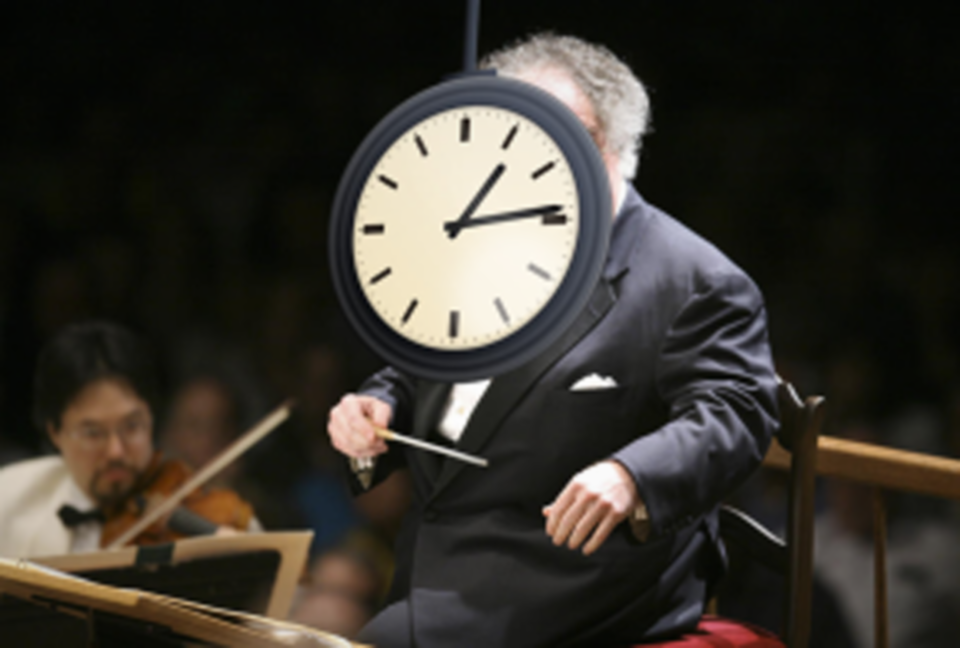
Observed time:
h=1 m=14
